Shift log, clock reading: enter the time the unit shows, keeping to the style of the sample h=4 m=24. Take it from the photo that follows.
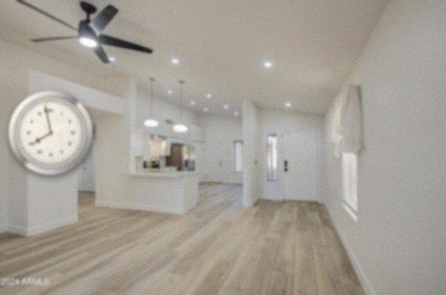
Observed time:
h=7 m=58
